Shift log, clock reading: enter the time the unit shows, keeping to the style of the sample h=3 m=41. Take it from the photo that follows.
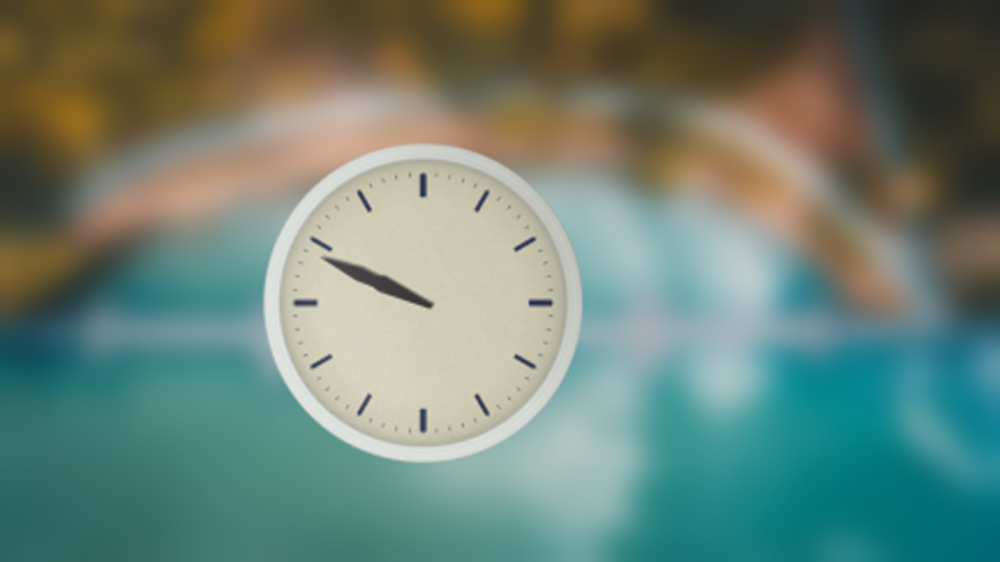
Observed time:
h=9 m=49
